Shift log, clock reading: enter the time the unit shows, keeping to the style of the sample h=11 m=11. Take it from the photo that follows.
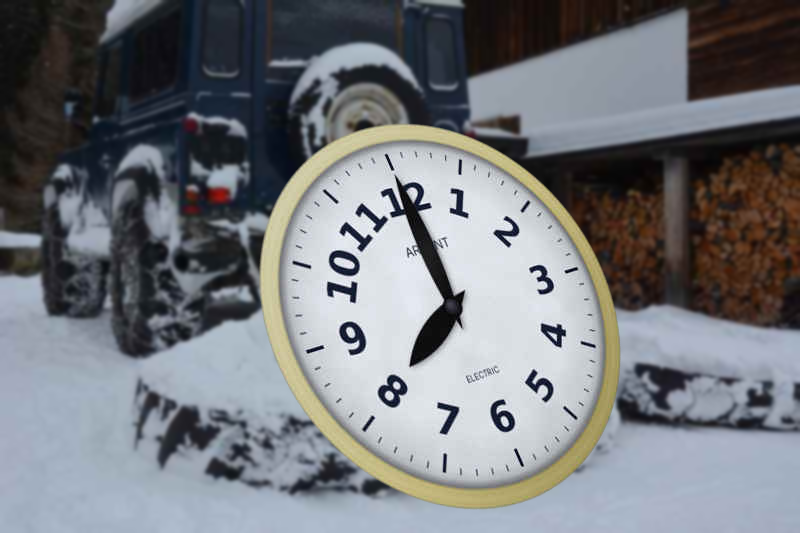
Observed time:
h=8 m=0
